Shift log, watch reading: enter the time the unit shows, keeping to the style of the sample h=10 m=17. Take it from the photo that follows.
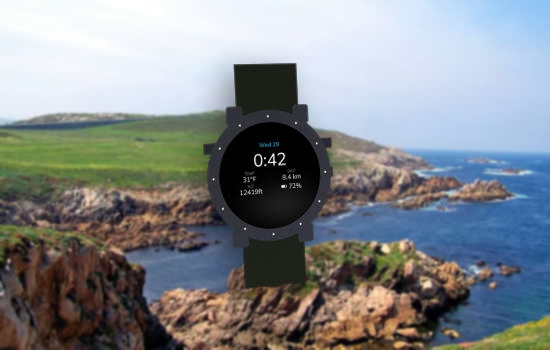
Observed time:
h=0 m=42
